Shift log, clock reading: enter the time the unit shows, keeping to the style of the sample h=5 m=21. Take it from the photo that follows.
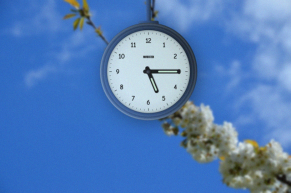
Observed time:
h=5 m=15
